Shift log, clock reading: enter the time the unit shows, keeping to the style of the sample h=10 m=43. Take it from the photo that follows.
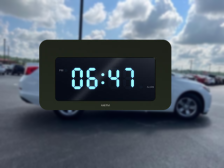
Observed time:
h=6 m=47
